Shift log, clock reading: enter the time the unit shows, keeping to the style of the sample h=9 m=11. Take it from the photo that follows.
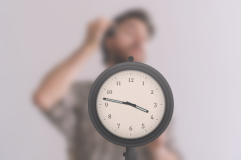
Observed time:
h=3 m=47
